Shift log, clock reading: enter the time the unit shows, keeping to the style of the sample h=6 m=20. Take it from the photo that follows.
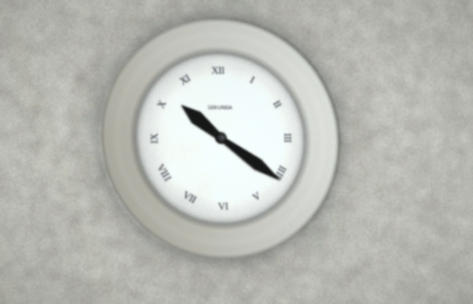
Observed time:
h=10 m=21
